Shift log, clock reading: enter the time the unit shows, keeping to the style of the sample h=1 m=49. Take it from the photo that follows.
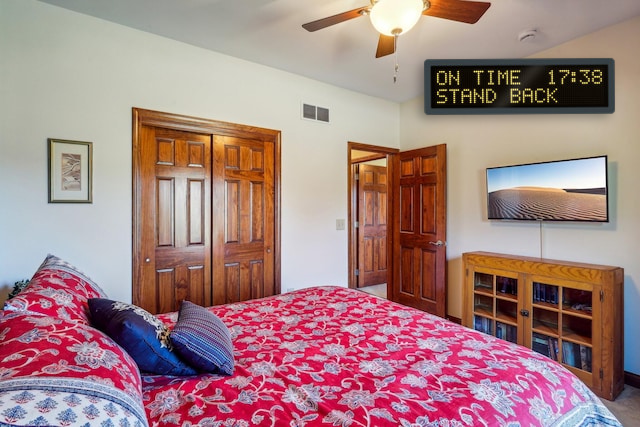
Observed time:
h=17 m=38
